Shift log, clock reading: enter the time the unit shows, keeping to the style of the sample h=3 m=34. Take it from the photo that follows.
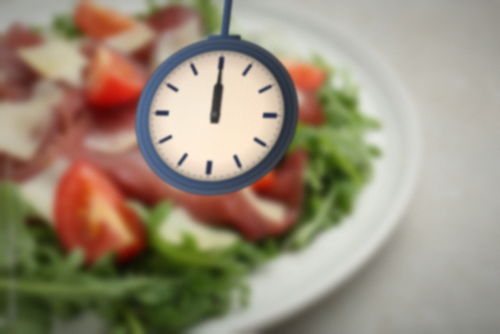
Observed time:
h=12 m=0
